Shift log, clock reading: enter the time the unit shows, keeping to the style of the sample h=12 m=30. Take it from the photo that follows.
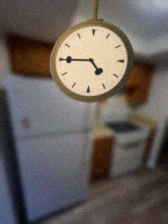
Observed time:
h=4 m=45
